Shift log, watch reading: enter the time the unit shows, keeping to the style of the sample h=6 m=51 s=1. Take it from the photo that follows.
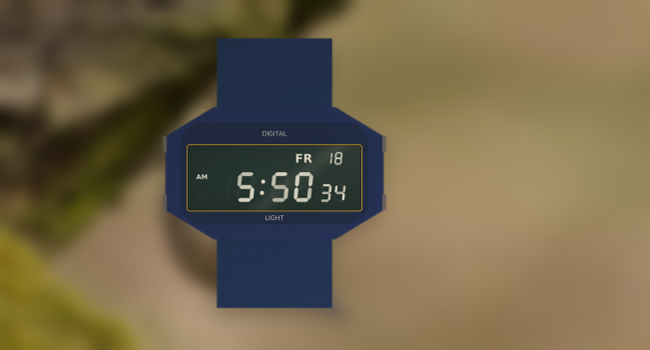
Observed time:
h=5 m=50 s=34
